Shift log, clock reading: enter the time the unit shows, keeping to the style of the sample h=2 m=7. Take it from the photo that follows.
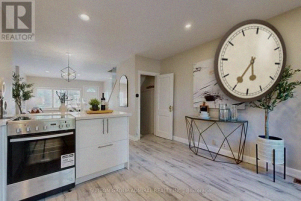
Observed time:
h=5 m=35
